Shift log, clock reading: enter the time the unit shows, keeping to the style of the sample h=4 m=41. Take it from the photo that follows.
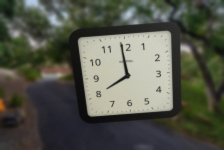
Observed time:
h=7 m=59
